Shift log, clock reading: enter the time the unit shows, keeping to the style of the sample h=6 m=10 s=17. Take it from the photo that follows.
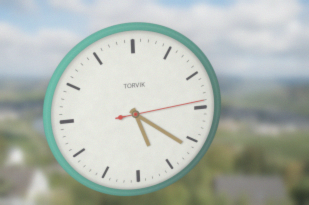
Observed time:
h=5 m=21 s=14
